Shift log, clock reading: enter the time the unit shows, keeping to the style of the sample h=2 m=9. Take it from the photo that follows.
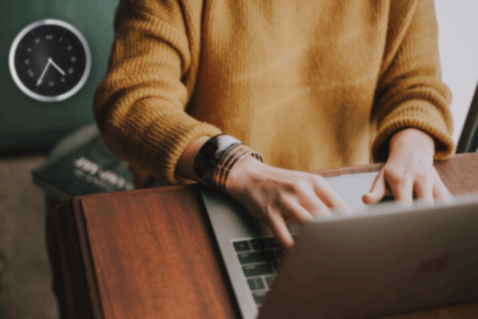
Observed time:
h=4 m=35
